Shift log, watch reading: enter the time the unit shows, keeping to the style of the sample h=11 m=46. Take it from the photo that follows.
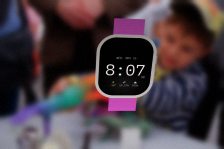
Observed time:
h=8 m=7
